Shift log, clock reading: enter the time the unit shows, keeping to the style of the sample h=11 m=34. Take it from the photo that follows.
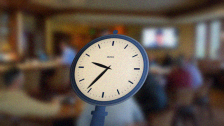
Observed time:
h=9 m=36
